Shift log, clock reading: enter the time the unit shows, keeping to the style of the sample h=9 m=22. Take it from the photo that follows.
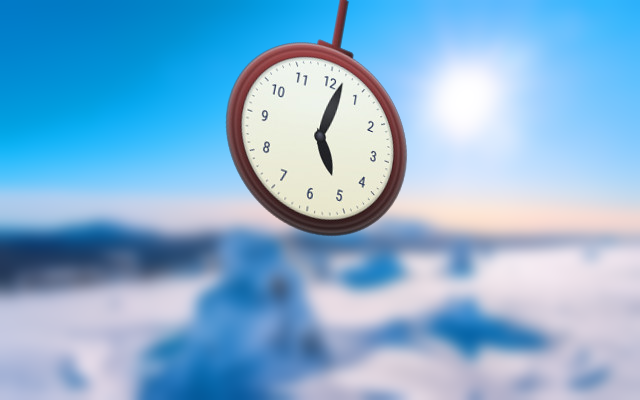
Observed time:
h=5 m=2
